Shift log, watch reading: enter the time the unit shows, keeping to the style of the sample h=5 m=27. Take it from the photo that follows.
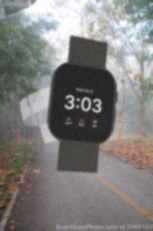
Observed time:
h=3 m=3
